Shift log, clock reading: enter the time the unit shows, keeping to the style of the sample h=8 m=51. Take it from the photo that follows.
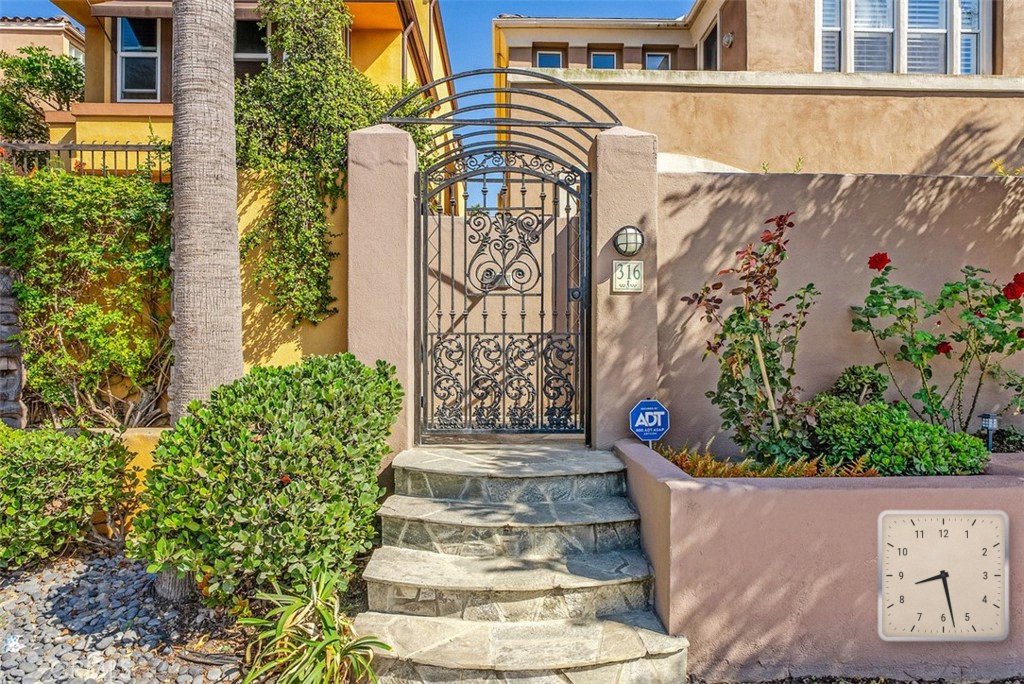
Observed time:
h=8 m=28
